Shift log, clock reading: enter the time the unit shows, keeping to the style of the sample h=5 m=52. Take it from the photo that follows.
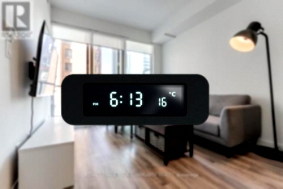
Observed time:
h=6 m=13
